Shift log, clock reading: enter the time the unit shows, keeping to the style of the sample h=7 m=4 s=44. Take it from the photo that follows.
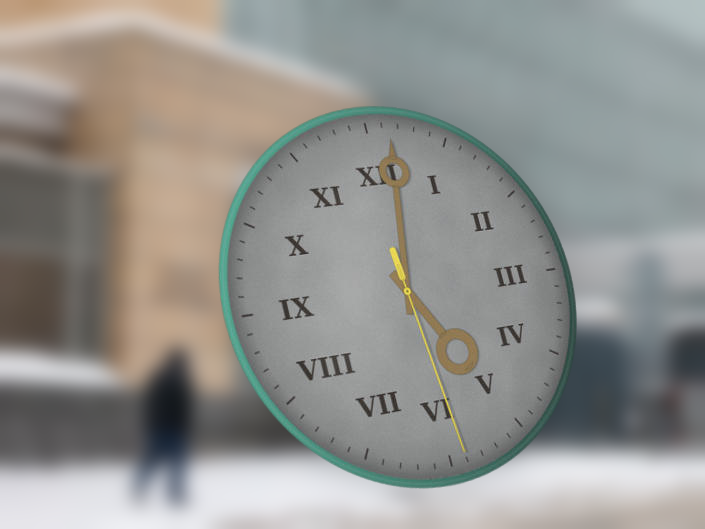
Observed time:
h=5 m=1 s=29
